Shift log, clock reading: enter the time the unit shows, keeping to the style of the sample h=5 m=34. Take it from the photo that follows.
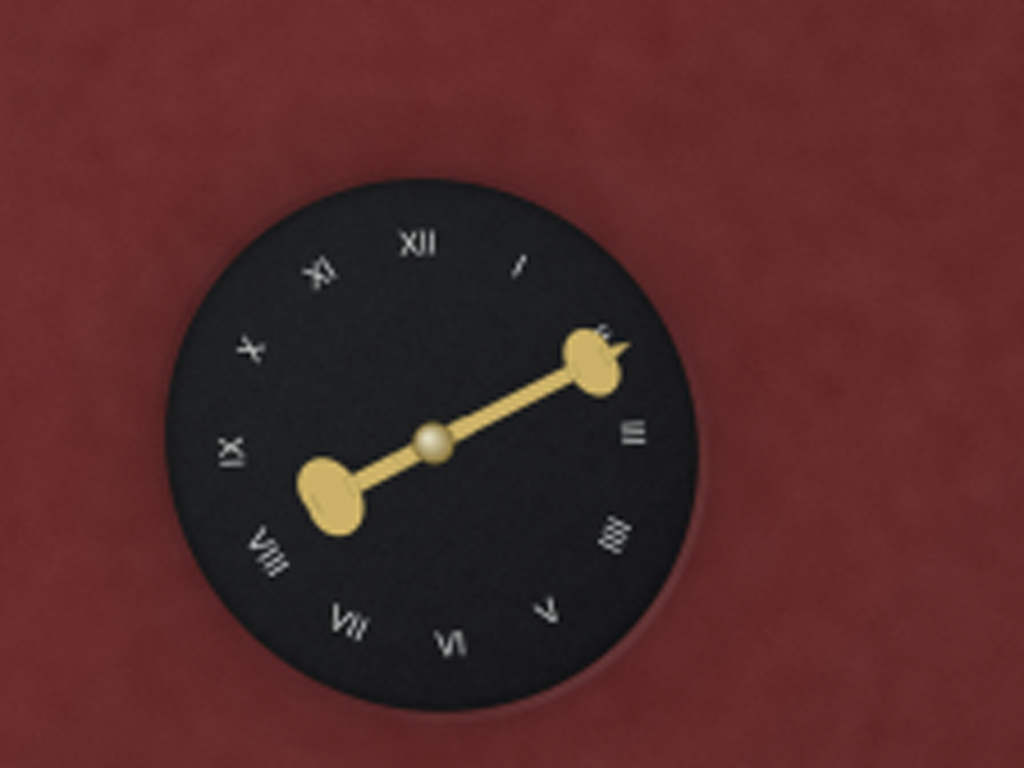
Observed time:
h=8 m=11
